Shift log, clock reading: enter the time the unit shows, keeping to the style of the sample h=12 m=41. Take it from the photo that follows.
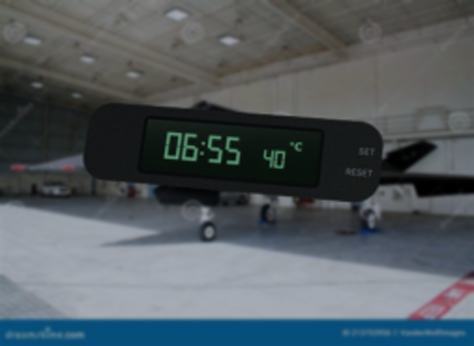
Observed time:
h=6 m=55
